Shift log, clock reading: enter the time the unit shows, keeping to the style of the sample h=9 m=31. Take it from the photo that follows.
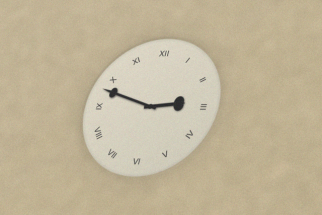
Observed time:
h=2 m=48
